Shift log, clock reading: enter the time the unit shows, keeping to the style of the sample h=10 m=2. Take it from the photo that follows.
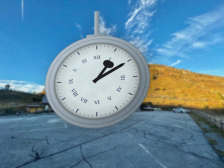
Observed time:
h=1 m=10
